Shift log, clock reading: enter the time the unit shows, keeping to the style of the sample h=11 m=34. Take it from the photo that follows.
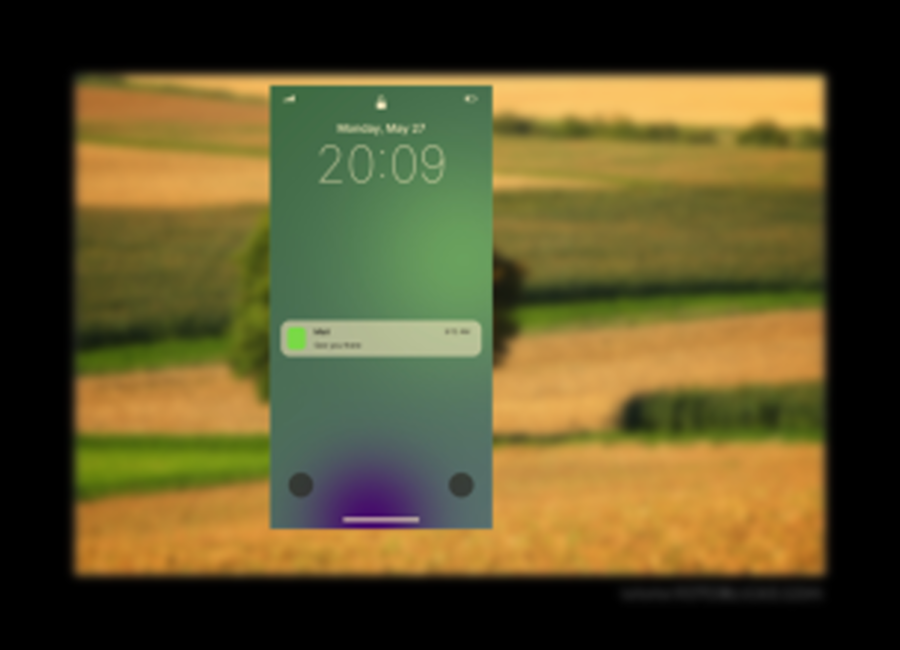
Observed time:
h=20 m=9
